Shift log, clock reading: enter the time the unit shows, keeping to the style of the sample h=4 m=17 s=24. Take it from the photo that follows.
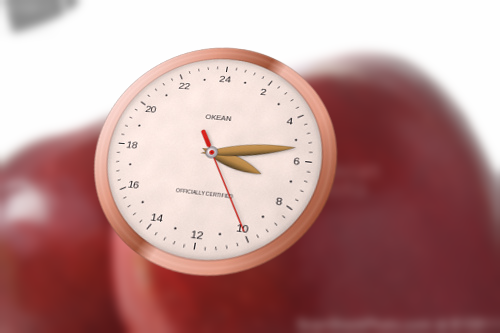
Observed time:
h=7 m=13 s=25
